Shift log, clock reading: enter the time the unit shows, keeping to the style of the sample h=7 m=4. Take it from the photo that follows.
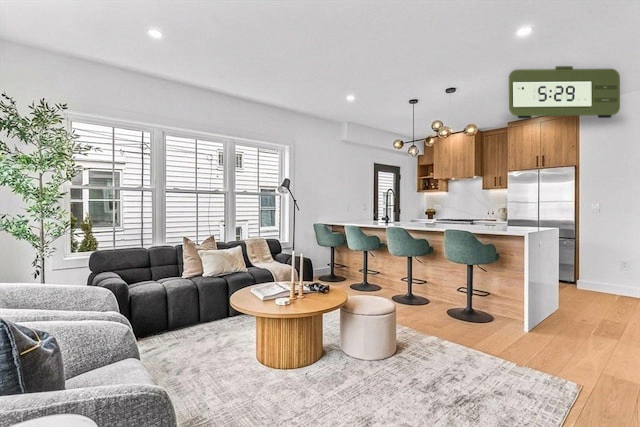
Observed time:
h=5 m=29
